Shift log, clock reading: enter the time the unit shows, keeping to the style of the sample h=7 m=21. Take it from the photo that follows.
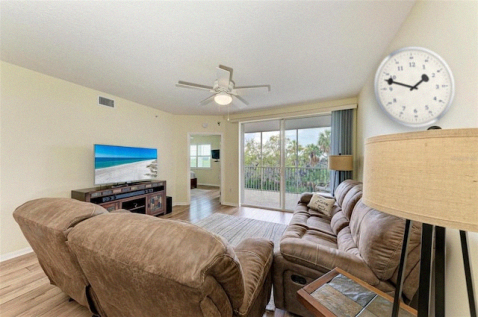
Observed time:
h=1 m=48
